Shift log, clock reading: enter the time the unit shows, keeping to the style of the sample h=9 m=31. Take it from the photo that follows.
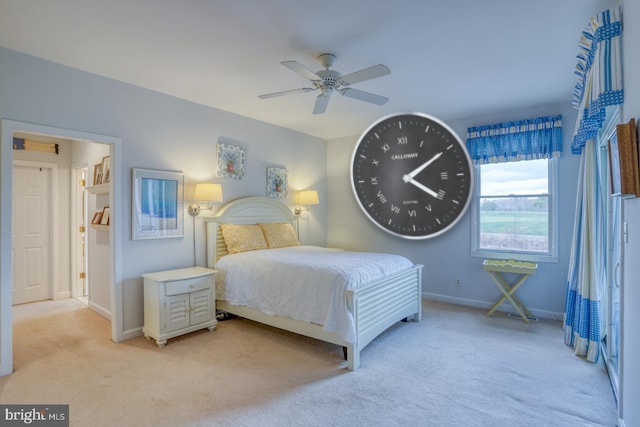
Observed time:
h=4 m=10
